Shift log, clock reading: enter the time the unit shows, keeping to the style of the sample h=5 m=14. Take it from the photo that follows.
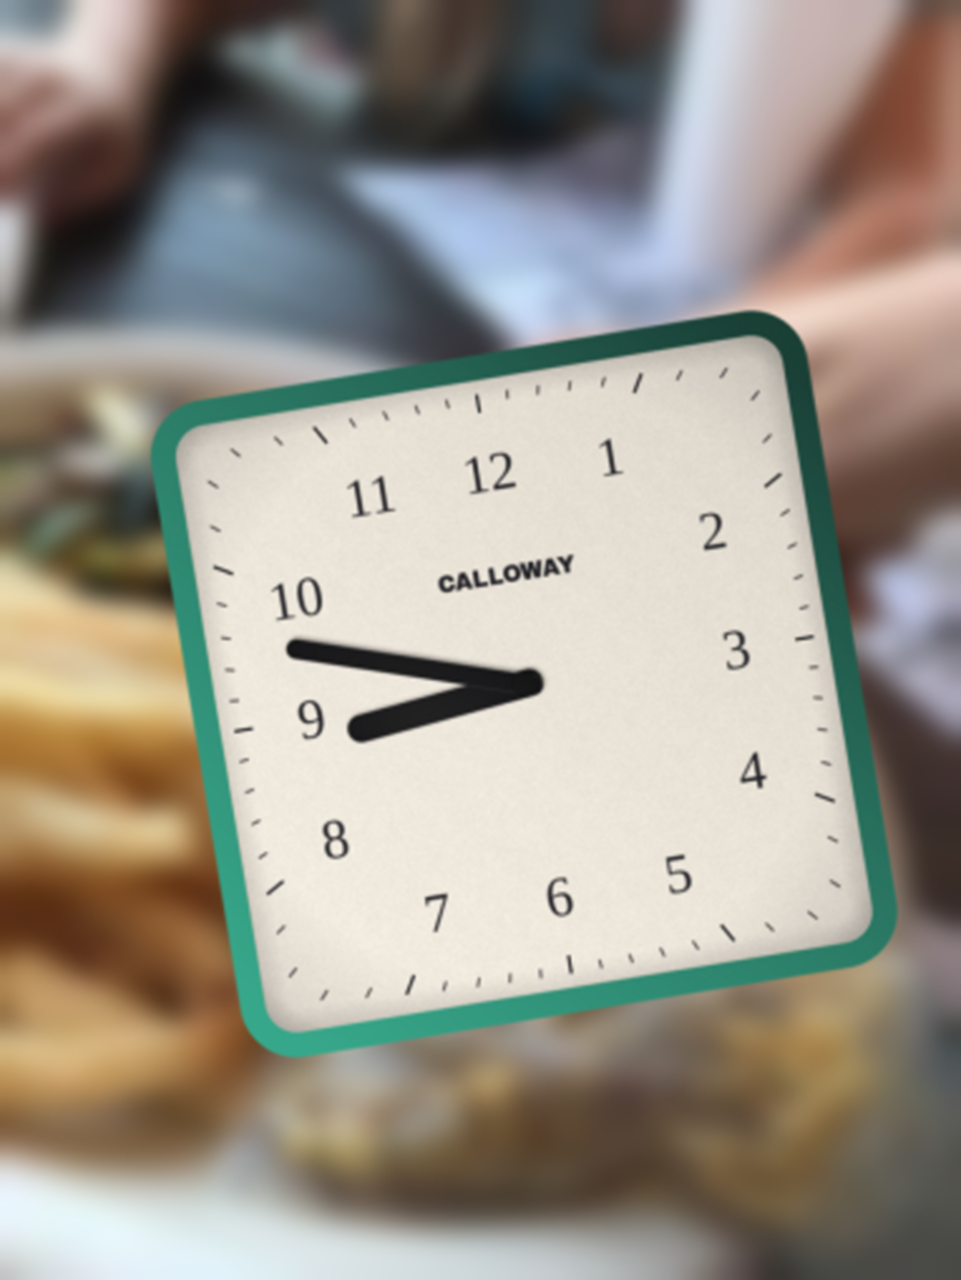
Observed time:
h=8 m=48
